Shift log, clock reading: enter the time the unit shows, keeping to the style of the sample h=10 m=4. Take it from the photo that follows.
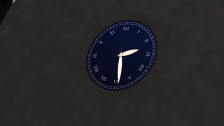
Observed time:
h=2 m=29
